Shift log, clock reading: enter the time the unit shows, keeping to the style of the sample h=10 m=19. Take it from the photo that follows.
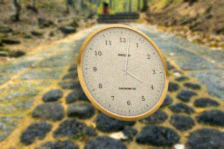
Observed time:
h=4 m=2
